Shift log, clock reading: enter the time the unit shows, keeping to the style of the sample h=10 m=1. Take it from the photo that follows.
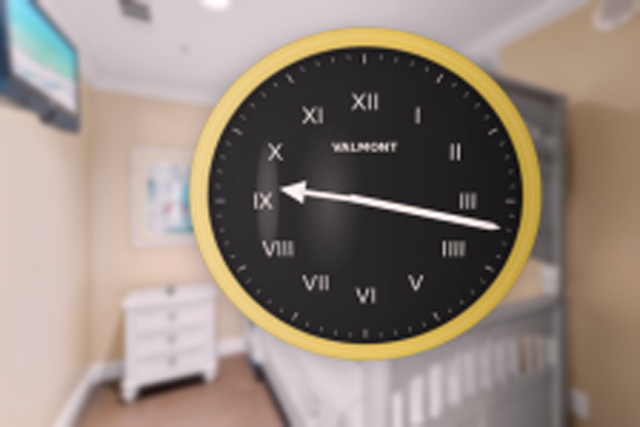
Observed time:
h=9 m=17
